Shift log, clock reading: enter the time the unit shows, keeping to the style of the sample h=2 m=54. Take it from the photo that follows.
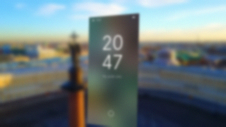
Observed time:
h=20 m=47
